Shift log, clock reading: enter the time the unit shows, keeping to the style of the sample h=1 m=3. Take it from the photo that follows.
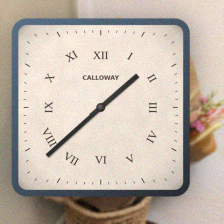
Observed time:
h=1 m=38
